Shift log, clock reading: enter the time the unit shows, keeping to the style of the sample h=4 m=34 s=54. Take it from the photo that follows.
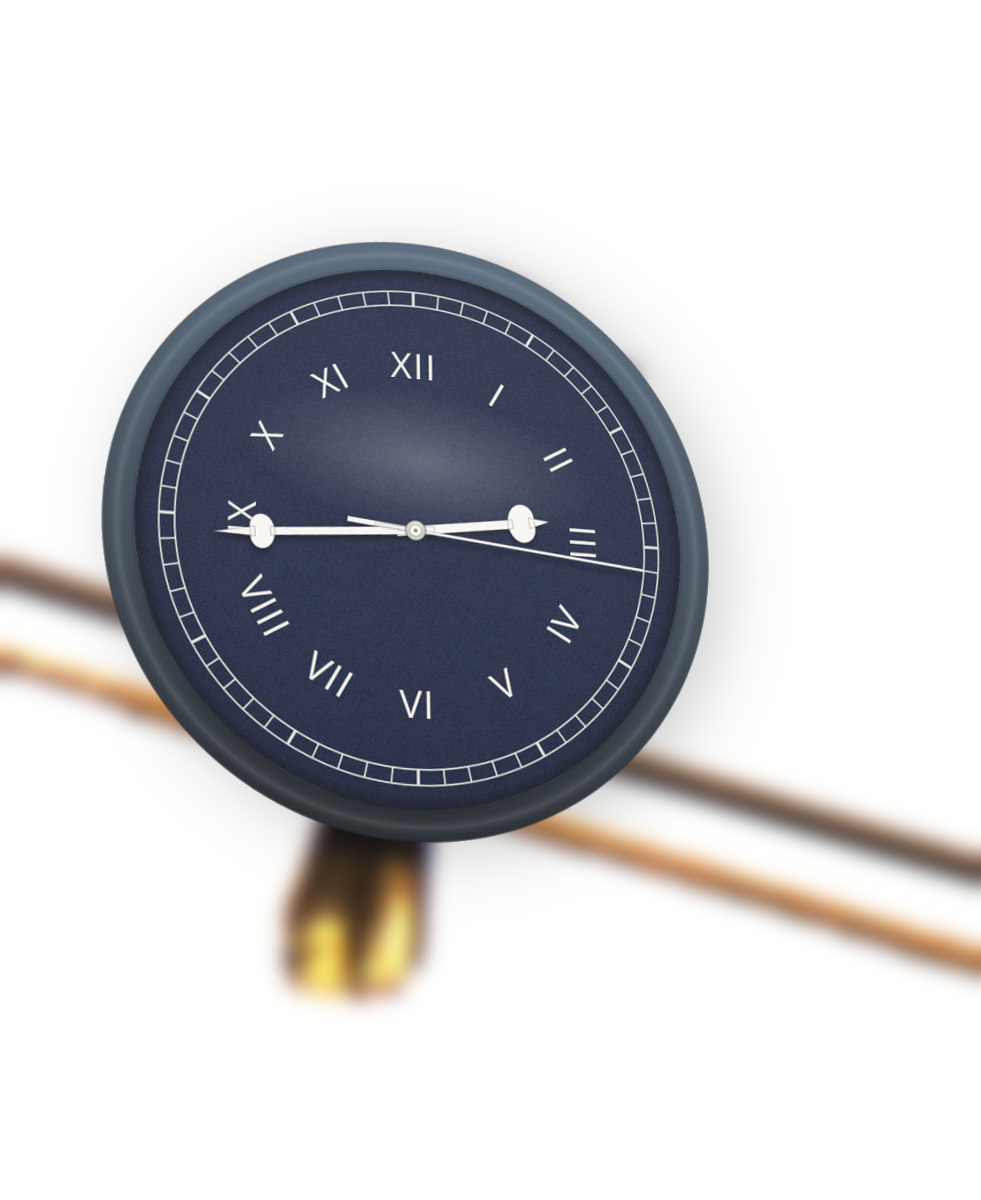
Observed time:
h=2 m=44 s=16
